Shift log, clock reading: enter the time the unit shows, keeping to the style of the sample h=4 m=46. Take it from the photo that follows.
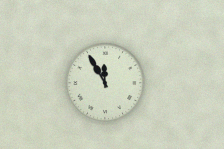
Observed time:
h=11 m=55
